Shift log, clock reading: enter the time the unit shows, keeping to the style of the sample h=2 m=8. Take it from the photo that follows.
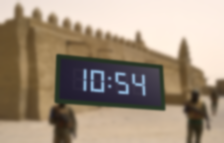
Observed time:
h=10 m=54
